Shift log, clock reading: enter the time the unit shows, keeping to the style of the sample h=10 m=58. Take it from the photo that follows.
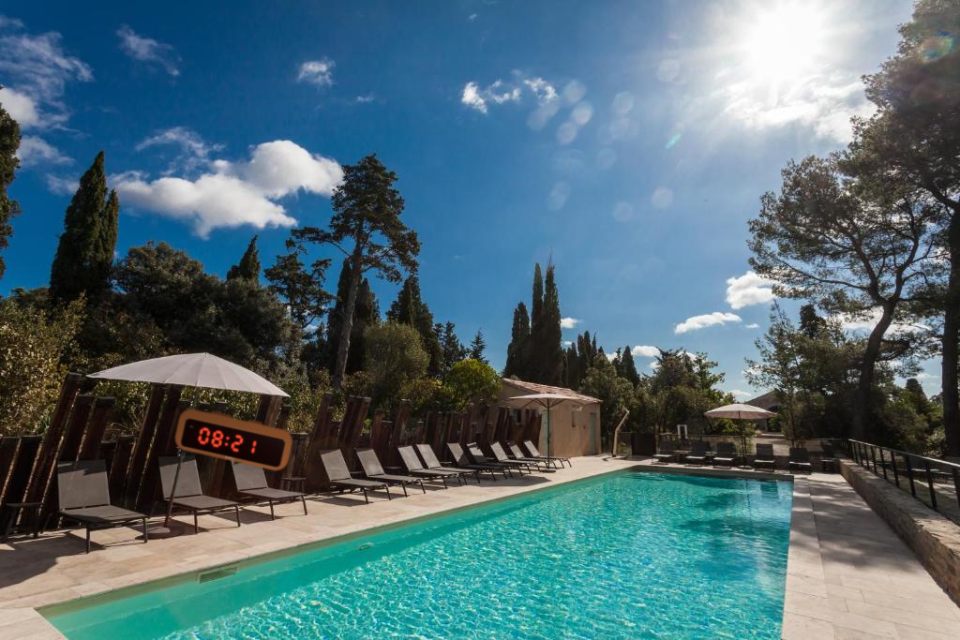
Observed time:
h=8 m=21
